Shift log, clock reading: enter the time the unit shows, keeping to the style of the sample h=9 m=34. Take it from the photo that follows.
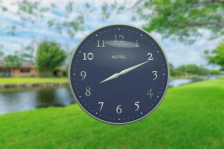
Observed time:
h=8 m=11
